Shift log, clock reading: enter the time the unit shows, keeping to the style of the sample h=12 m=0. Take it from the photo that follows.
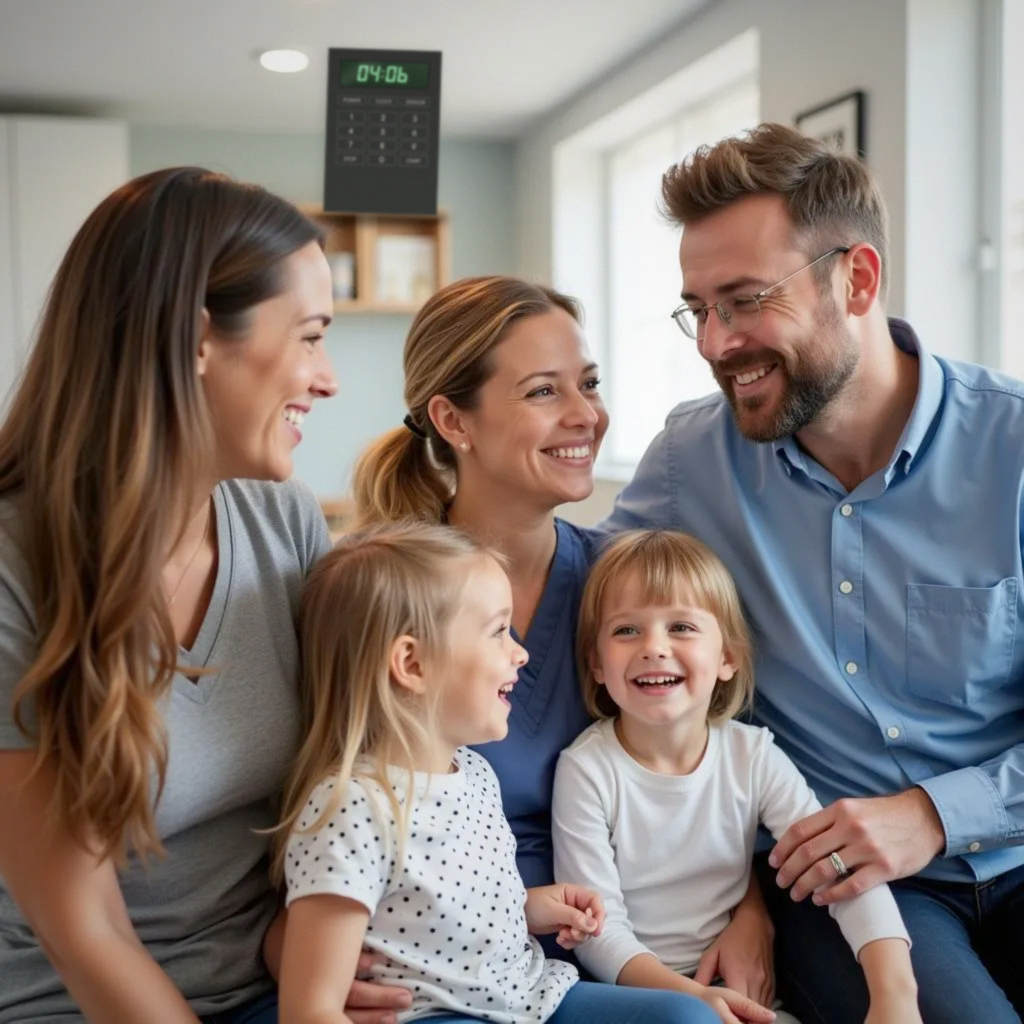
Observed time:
h=4 m=6
